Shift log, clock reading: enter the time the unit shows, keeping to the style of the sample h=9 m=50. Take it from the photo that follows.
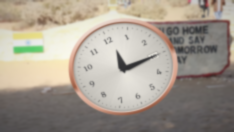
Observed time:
h=12 m=15
